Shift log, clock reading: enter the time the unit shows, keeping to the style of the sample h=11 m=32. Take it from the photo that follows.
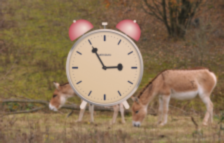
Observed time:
h=2 m=55
